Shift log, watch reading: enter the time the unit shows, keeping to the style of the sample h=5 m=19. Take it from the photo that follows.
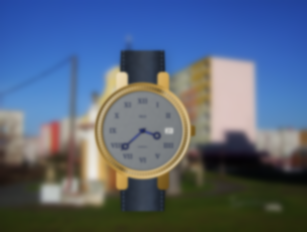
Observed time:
h=3 m=38
